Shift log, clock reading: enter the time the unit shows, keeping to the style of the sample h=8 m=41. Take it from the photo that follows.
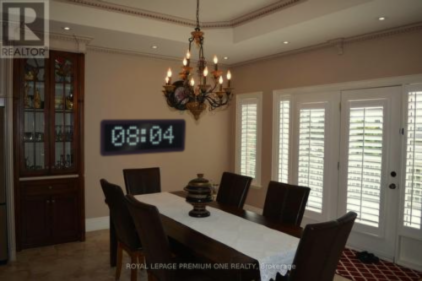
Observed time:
h=8 m=4
